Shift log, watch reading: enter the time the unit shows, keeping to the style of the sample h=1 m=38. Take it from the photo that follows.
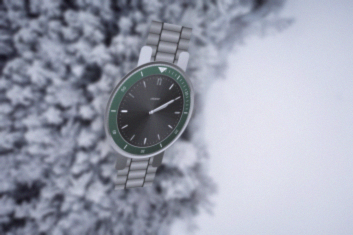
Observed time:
h=2 m=10
